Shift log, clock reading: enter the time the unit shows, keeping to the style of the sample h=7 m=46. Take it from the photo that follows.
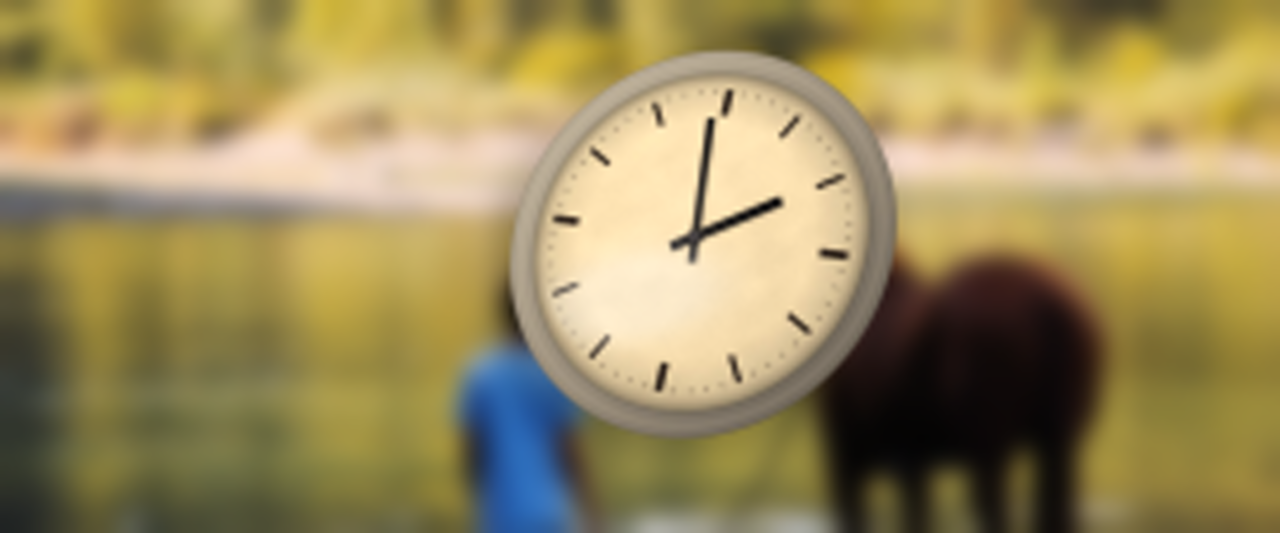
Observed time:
h=1 m=59
